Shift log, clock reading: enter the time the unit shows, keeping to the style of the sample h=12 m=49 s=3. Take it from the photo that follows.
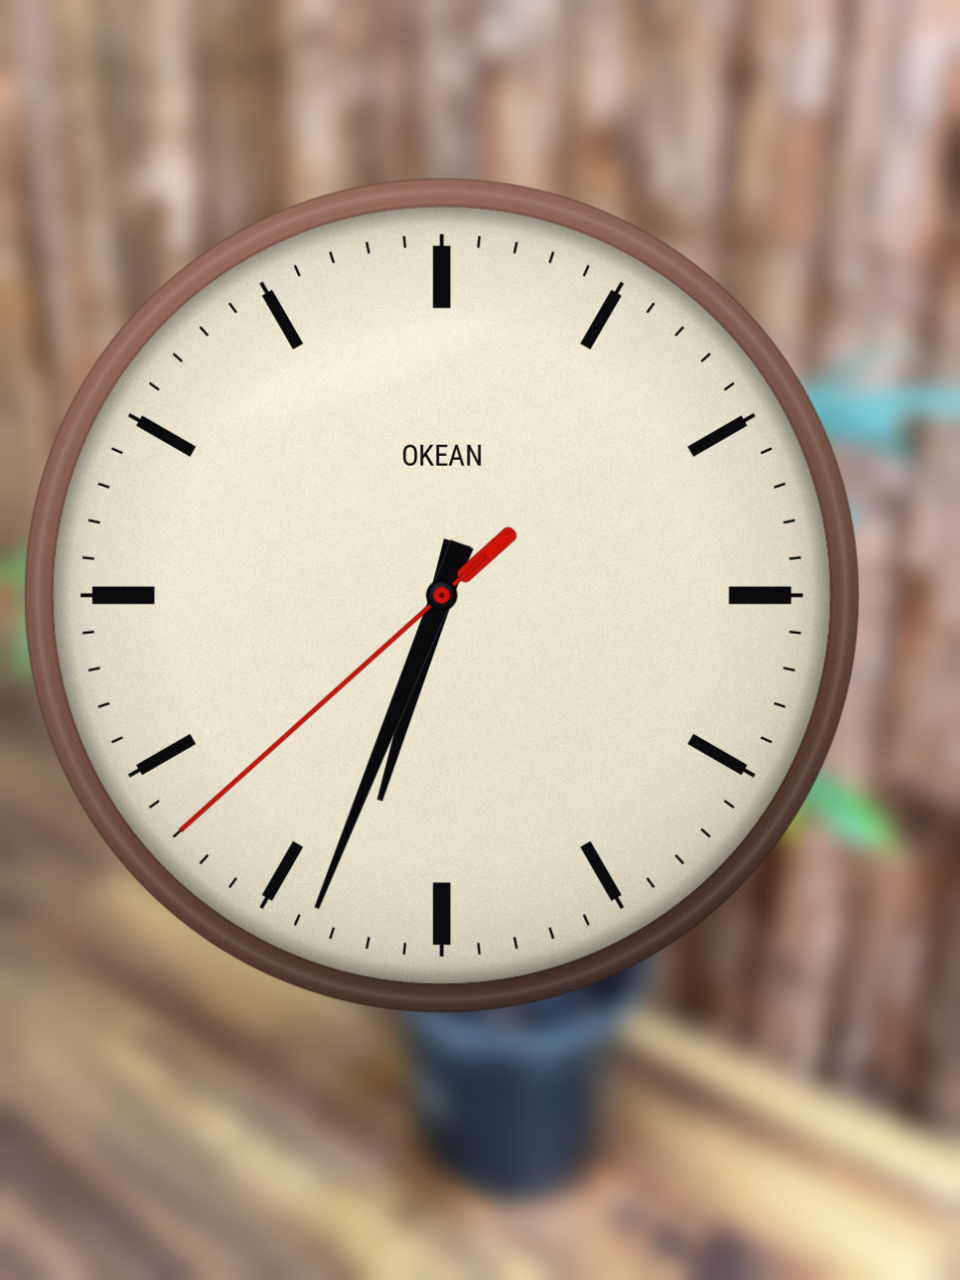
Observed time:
h=6 m=33 s=38
